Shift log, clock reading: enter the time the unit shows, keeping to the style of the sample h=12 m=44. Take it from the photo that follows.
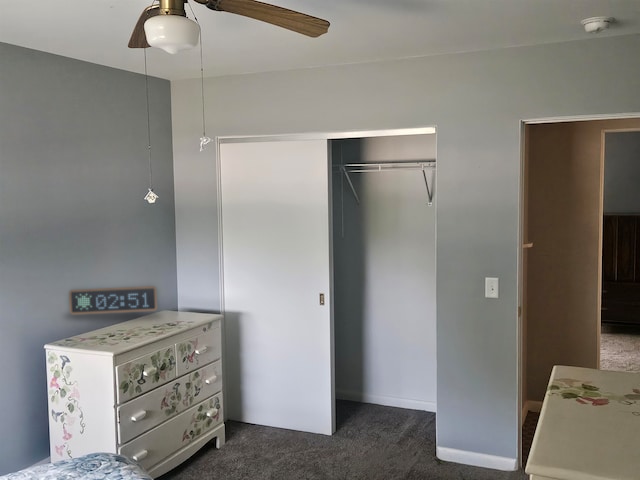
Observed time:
h=2 m=51
